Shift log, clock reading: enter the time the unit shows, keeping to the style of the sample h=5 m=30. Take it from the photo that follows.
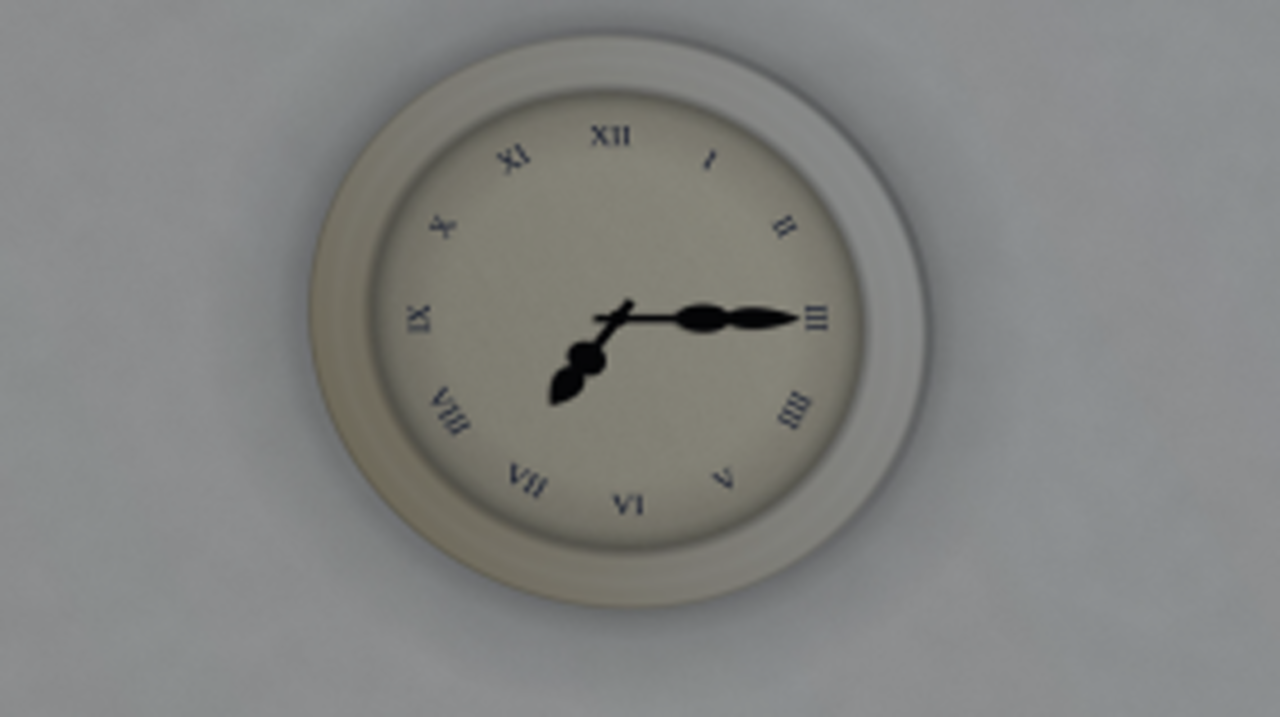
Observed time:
h=7 m=15
